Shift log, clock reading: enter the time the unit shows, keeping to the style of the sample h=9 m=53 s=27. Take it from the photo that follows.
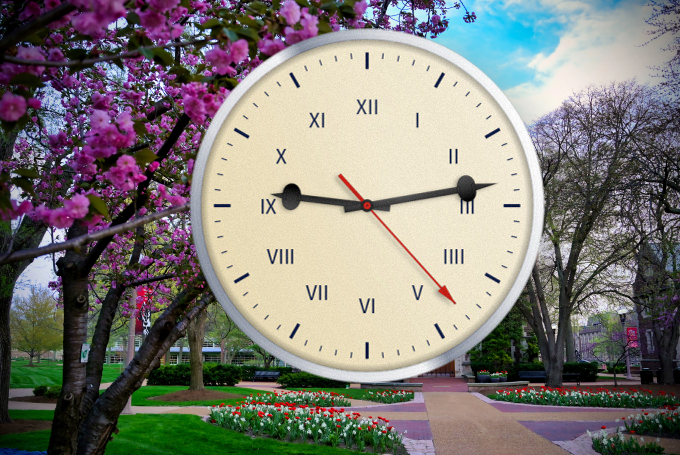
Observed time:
h=9 m=13 s=23
